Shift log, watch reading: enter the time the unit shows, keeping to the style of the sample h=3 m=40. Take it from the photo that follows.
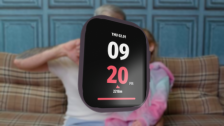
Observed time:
h=9 m=20
